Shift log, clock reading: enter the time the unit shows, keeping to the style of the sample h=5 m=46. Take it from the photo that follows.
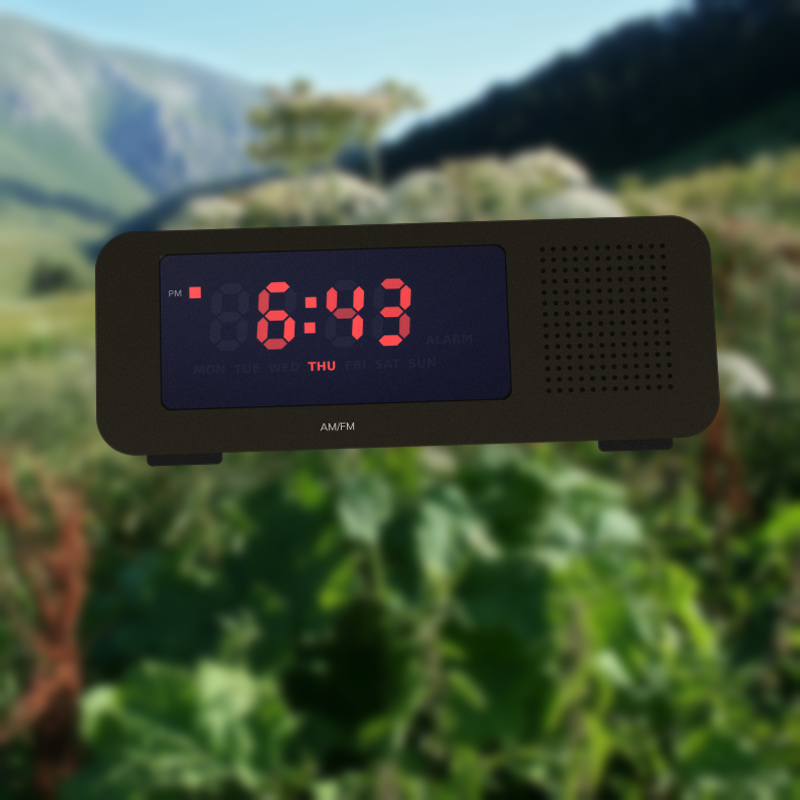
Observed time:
h=6 m=43
